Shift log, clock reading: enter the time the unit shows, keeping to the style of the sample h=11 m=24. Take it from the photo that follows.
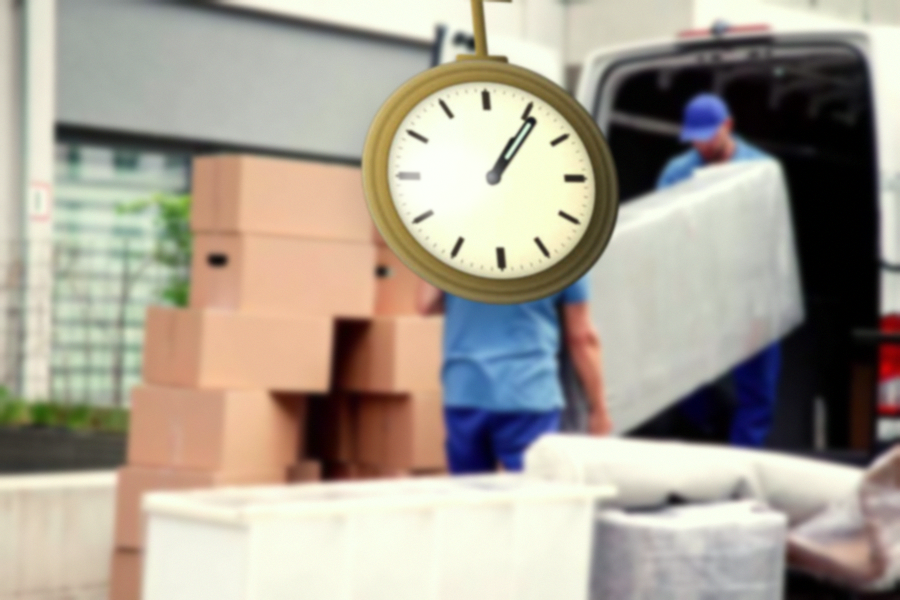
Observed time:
h=1 m=6
